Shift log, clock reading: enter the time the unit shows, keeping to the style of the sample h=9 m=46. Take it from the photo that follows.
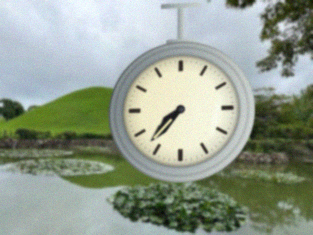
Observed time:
h=7 m=37
